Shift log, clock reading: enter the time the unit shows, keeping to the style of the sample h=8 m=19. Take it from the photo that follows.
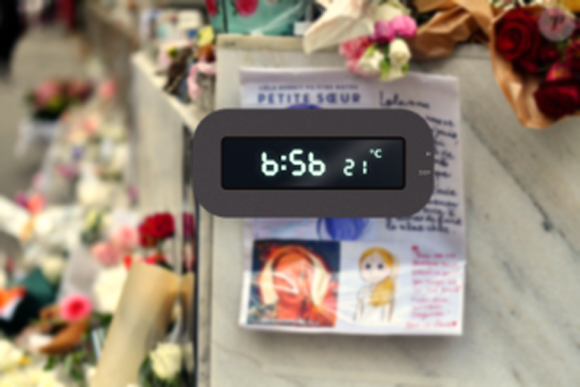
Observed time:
h=6 m=56
